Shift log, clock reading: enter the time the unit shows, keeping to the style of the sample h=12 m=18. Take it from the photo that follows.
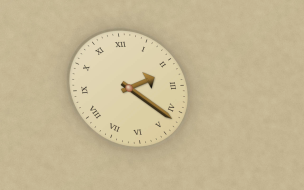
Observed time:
h=2 m=22
